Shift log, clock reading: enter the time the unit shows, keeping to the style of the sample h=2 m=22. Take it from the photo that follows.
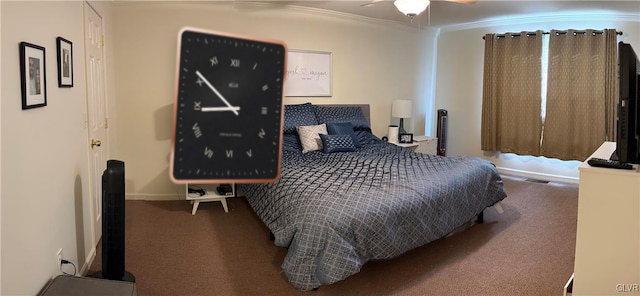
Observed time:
h=8 m=51
